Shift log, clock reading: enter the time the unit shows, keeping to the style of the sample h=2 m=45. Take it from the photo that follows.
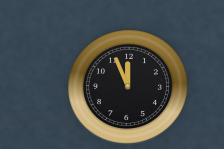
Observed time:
h=11 m=56
